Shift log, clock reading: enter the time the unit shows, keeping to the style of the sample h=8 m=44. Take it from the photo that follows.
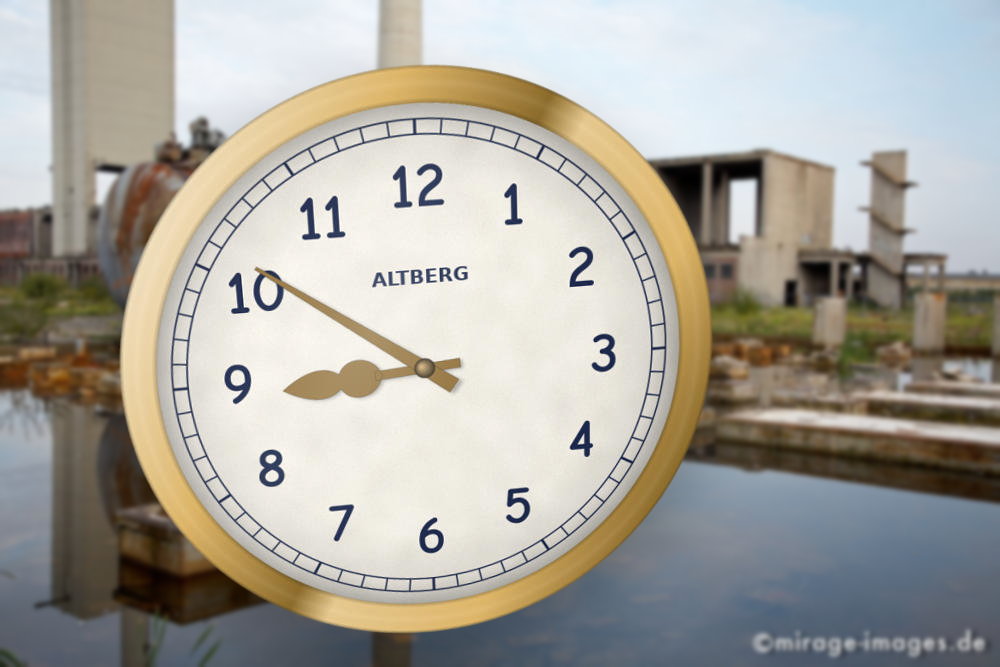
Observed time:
h=8 m=51
